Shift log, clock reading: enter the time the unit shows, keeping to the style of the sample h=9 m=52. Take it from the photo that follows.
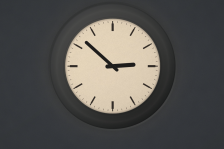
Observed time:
h=2 m=52
